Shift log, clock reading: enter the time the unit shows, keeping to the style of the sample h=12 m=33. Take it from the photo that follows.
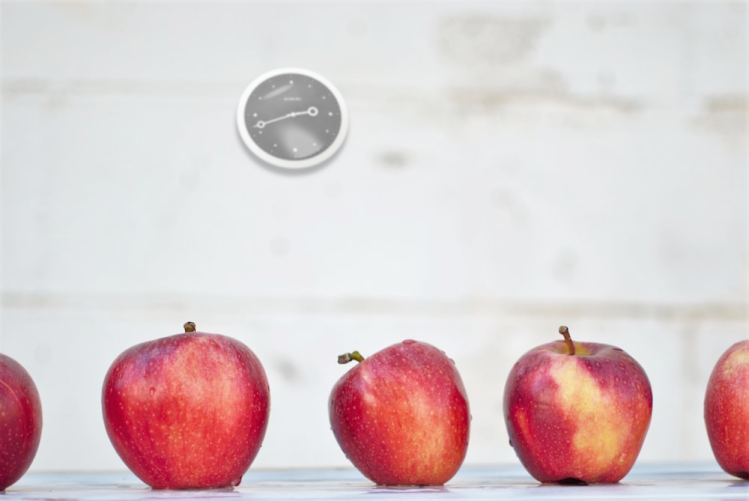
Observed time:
h=2 m=42
